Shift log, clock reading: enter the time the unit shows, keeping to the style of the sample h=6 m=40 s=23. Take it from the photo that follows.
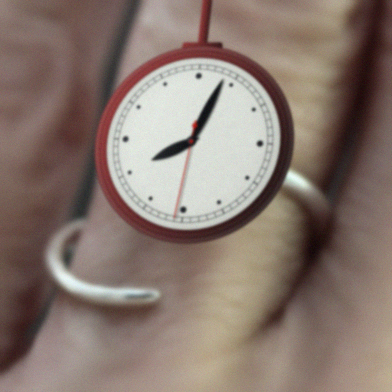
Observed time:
h=8 m=3 s=31
